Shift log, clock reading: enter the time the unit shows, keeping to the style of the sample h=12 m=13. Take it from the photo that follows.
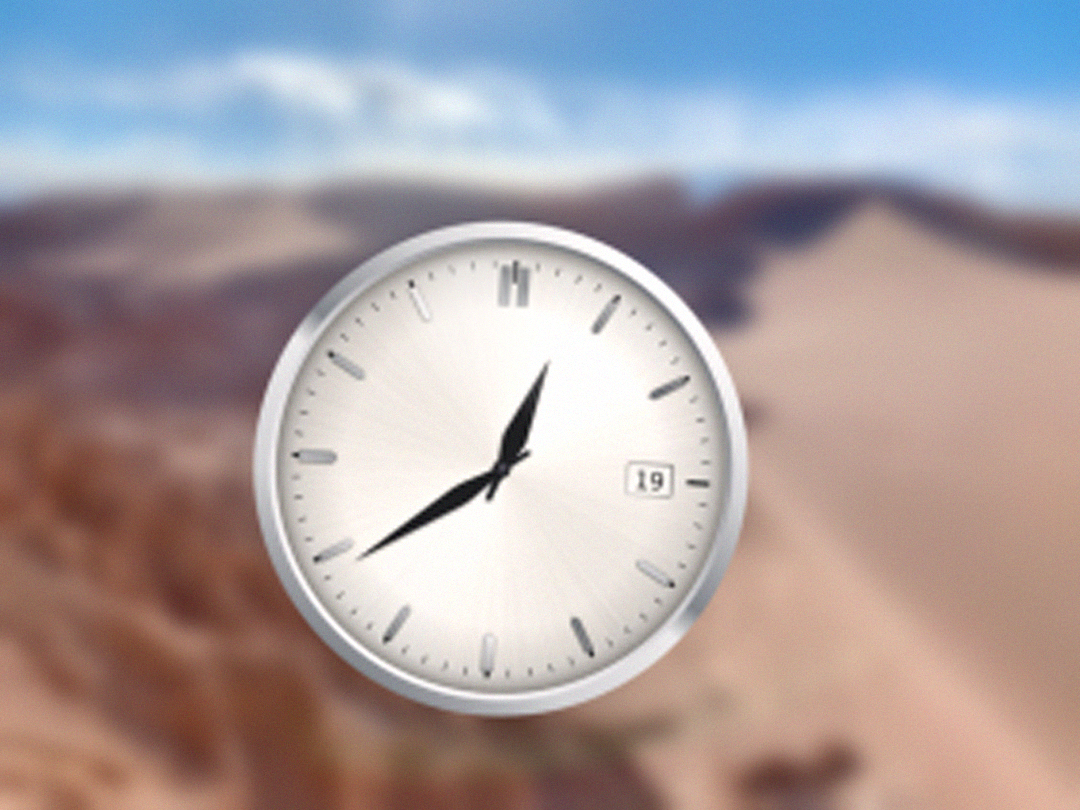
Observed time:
h=12 m=39
